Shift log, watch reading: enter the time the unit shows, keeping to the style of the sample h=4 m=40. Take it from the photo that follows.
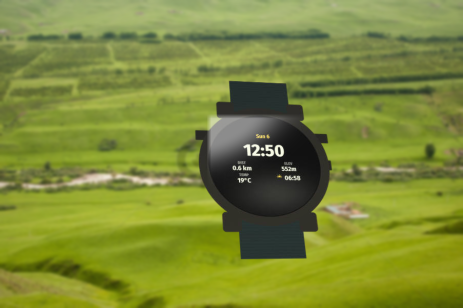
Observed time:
h=12 m=50
